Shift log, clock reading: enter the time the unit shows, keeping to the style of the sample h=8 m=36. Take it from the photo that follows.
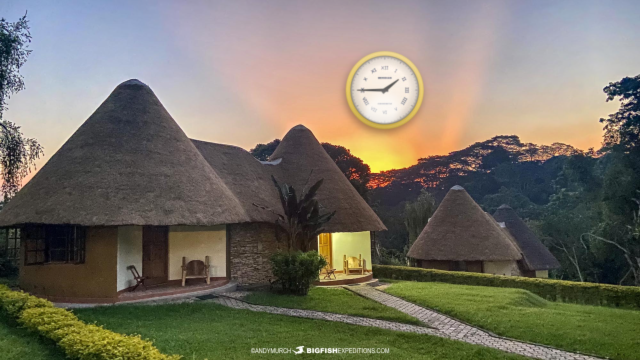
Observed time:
h=1 m=45
